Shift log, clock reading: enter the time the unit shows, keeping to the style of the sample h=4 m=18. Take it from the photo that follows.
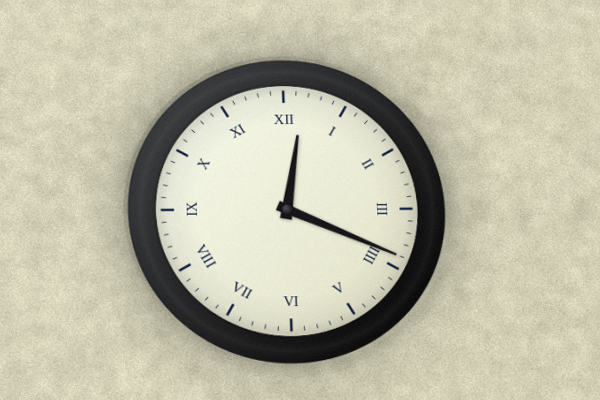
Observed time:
h=12 m=19
